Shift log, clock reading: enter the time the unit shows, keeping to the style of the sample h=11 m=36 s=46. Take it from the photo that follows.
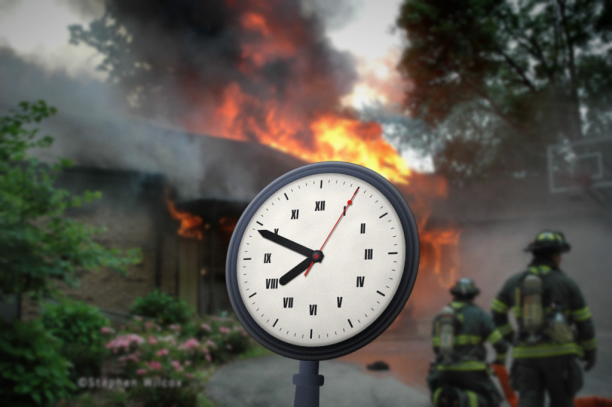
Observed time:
h=7 m=49 s=5
